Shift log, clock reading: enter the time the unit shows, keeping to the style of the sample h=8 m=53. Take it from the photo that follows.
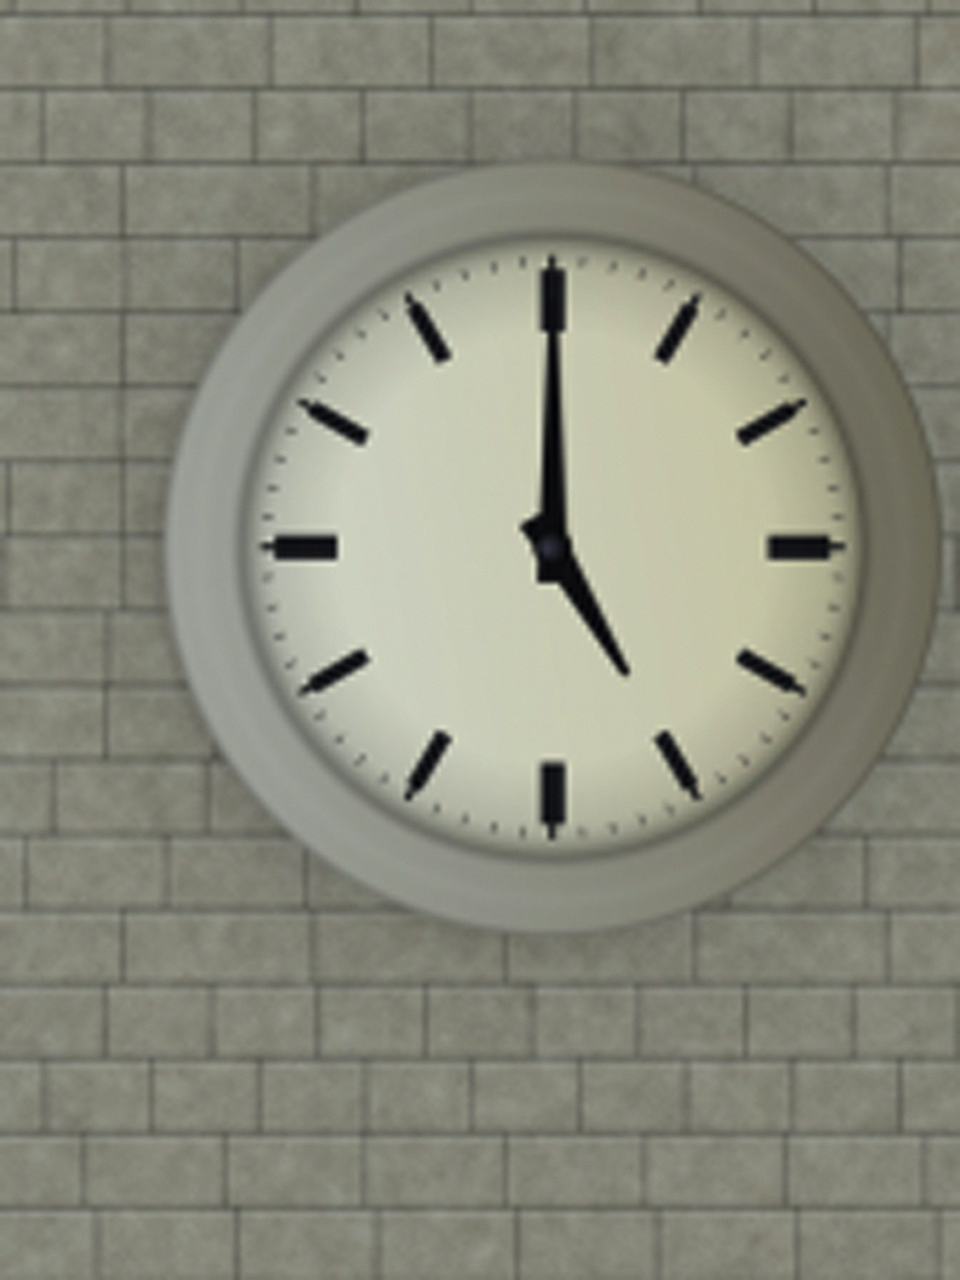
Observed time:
h=5 m=0
